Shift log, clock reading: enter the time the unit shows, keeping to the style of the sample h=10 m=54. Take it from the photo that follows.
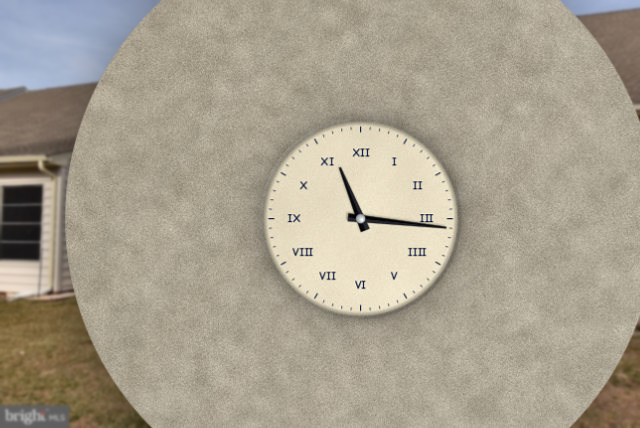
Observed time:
h=11 m=16
